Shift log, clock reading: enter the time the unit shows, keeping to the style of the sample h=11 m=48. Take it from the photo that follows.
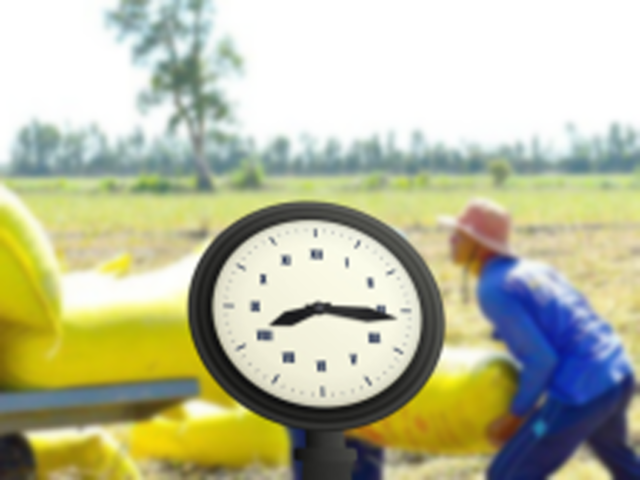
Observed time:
h=8 m=16
